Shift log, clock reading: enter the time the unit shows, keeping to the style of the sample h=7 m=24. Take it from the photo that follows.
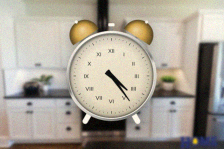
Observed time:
h=4 m=24
